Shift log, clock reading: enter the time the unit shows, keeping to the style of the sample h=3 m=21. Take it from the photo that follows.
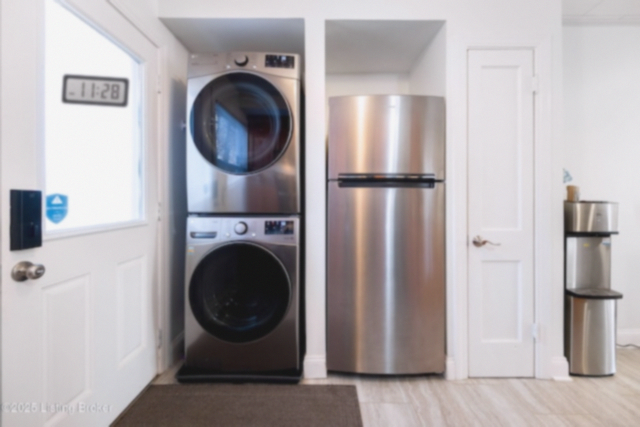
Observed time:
h=11 m=28
